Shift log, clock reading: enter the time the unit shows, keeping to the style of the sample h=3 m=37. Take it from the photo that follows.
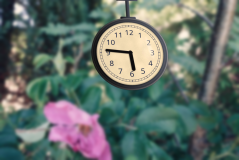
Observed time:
h=5 m=46
